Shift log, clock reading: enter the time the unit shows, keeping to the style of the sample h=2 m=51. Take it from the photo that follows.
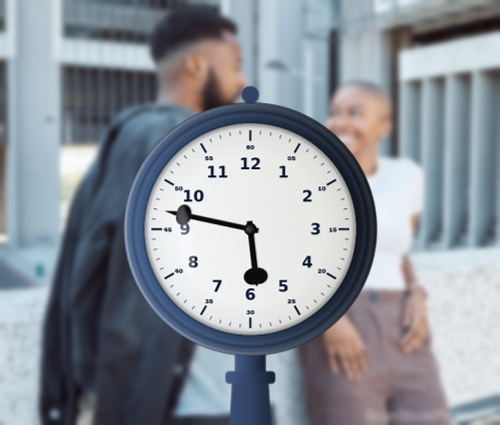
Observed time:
h=5 m=47
